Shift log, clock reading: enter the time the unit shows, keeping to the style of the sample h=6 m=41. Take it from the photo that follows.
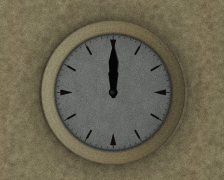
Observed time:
h=12 m=0
